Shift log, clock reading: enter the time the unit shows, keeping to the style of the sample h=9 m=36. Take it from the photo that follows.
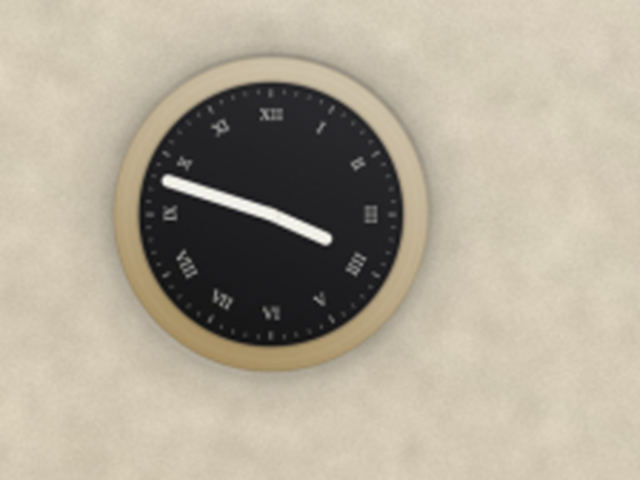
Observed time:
h=3 m=48
